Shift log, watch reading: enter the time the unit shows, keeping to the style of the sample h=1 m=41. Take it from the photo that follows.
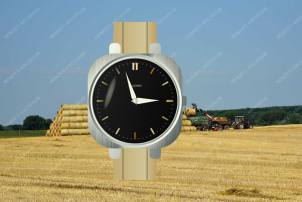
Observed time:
h=2 m=57
